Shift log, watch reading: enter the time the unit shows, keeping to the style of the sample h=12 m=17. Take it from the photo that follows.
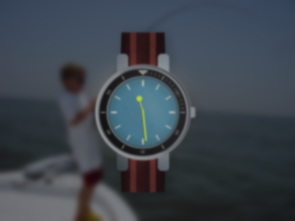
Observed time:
h=11 m=29
